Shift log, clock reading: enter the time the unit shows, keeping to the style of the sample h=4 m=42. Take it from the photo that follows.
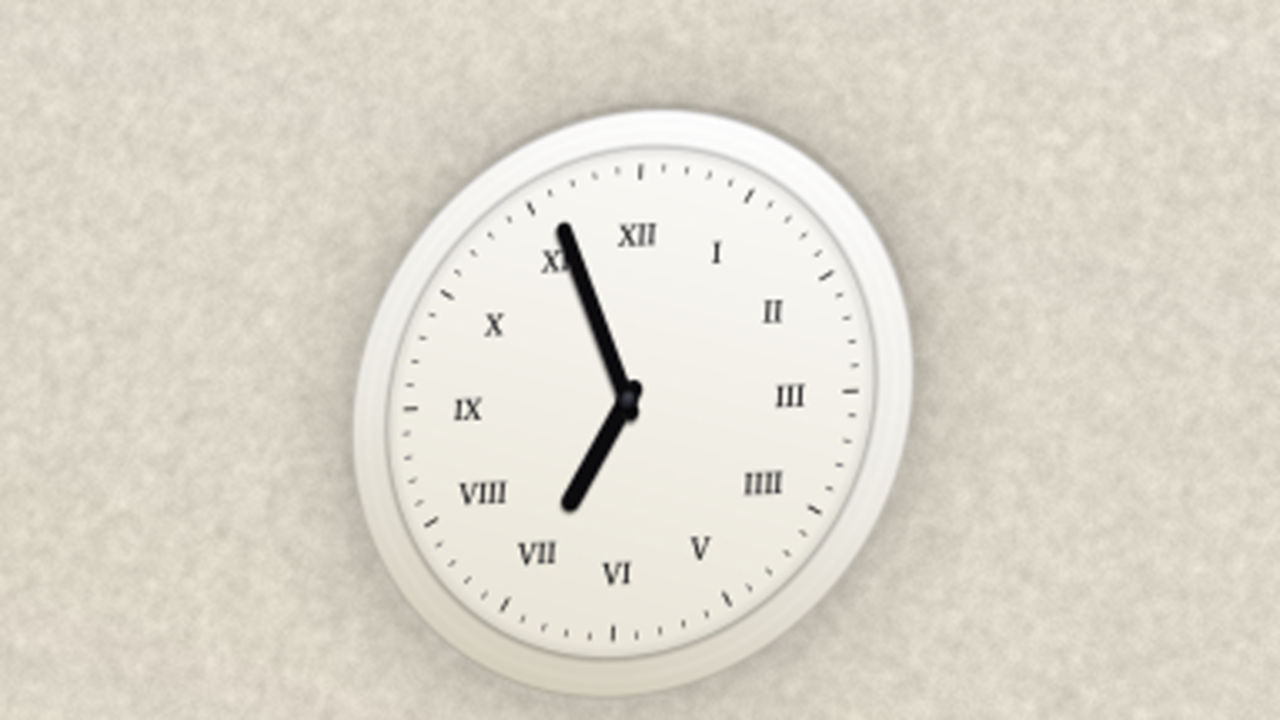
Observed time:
h=6 m=56
